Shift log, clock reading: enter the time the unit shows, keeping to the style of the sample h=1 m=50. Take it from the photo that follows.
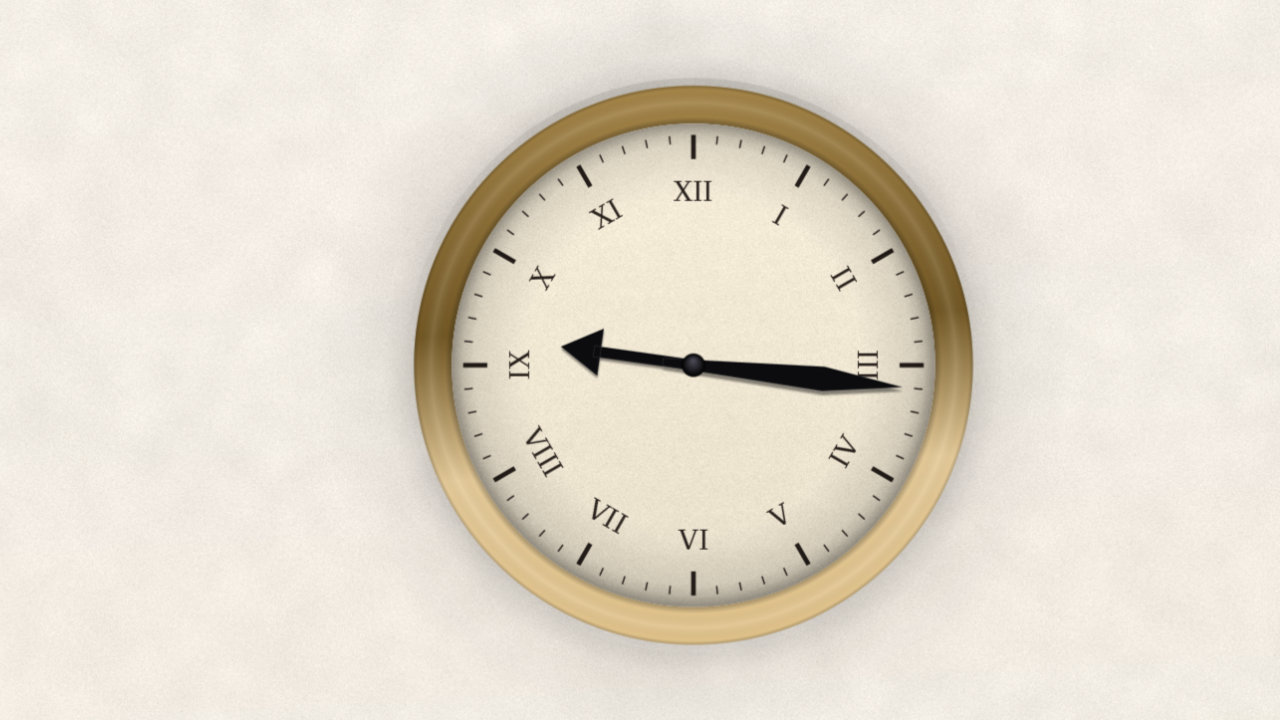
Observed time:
h=9 m=16
